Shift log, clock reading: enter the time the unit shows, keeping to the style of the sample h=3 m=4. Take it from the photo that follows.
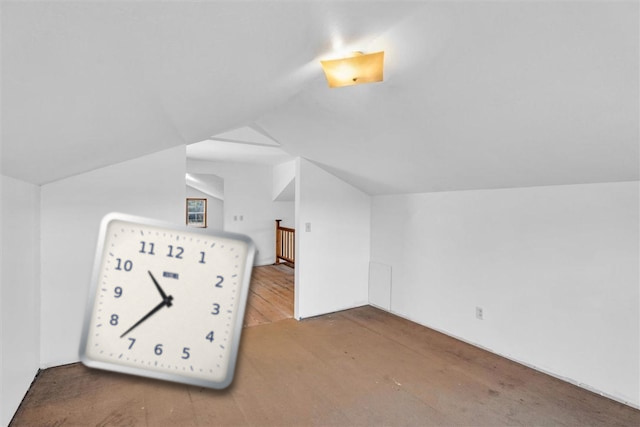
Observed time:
h=10 m=37
